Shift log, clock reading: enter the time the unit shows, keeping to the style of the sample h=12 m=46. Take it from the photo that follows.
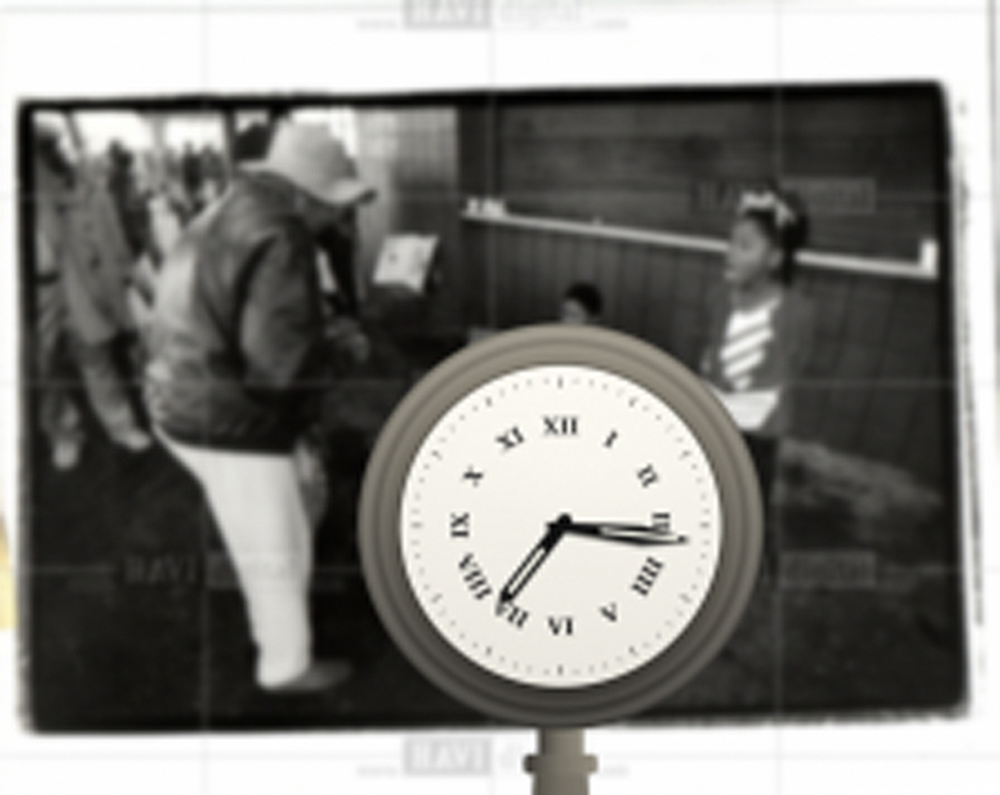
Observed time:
h=7 m=16
